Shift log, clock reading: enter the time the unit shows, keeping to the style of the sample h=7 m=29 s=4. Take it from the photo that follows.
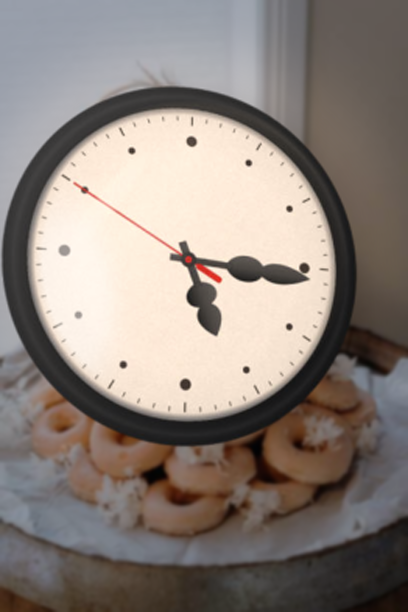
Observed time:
h=5 m=15 s=50
